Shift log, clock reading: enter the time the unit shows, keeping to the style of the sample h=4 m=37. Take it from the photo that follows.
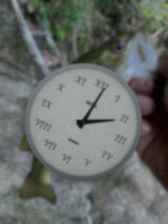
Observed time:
h=2 m=1
